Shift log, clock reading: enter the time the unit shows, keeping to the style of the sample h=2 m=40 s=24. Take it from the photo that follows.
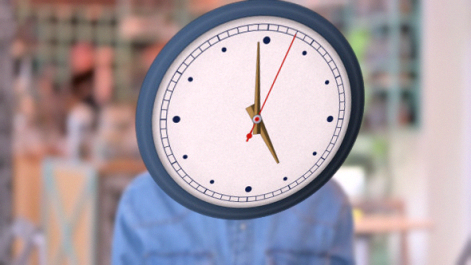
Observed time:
h=4 m=59 s=3
